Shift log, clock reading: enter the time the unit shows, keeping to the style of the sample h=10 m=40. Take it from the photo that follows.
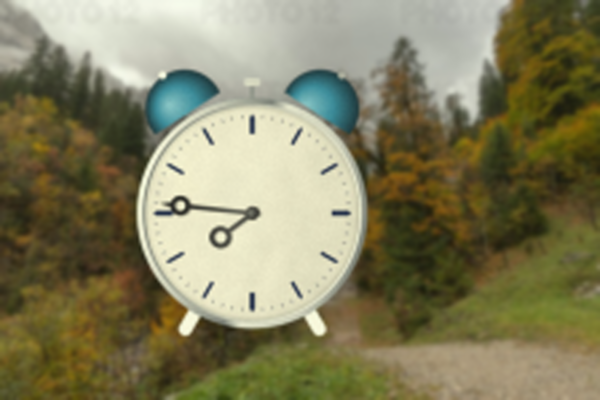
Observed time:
h=7 m=46
